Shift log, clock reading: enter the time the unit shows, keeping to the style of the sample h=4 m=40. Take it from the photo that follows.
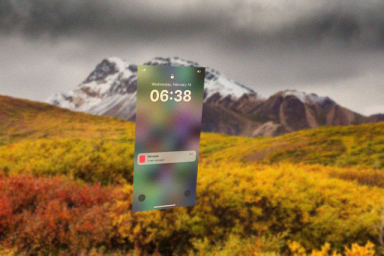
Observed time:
h=6 m=38
